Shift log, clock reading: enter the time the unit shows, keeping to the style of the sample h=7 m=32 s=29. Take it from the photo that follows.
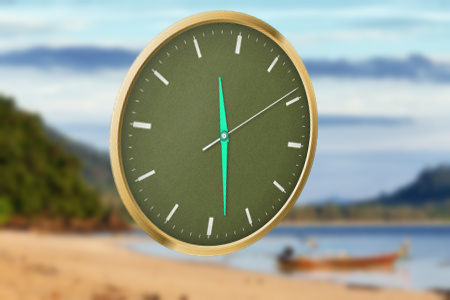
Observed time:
h=11 m=28 s=9
